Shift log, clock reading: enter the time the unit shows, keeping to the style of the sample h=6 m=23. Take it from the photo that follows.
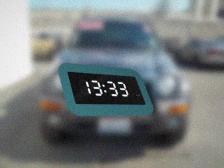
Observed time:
h=13 m=33
